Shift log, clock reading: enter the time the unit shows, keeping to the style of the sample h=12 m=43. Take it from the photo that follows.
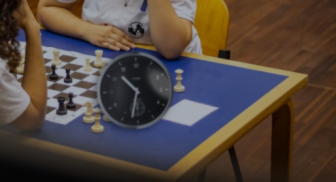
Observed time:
h=10 m=32
